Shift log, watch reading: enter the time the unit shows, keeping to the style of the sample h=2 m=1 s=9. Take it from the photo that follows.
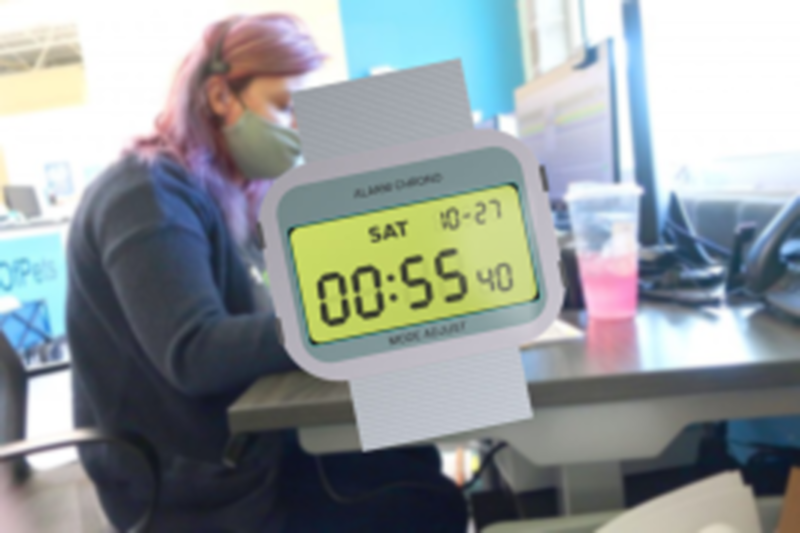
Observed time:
h=0 m=55 s=40
